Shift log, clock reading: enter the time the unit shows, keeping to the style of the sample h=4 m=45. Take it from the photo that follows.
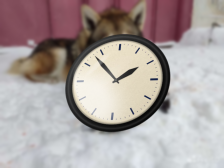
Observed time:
h=1 m=53
